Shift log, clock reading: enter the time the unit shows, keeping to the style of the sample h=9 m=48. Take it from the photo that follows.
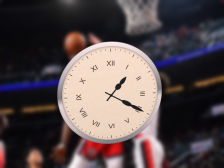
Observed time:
h=1 m=20
